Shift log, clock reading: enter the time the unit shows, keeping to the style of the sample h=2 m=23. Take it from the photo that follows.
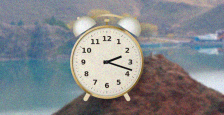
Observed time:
h=2 m=18
